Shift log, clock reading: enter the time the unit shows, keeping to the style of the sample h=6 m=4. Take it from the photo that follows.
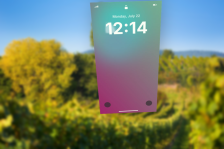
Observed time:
h=12 m=14
